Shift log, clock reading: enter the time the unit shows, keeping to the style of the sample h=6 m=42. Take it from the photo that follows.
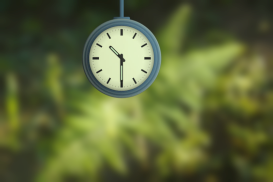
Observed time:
h=10 m=30
